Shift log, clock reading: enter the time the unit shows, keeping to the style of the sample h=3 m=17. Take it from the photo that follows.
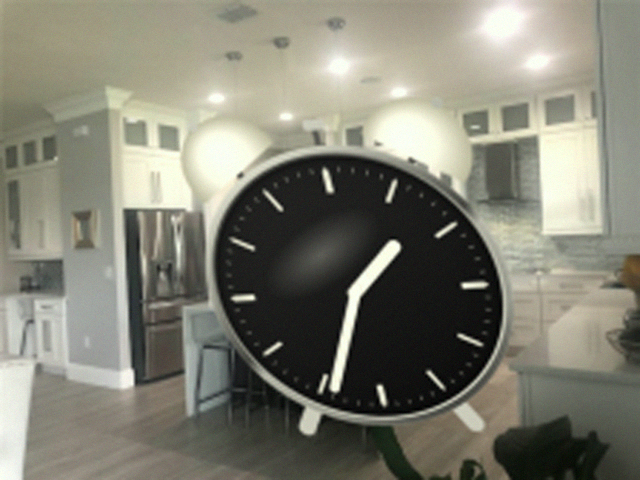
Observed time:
h=1 m=34
